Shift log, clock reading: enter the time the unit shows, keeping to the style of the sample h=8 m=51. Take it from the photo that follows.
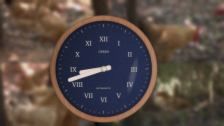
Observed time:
h=8 m=42
